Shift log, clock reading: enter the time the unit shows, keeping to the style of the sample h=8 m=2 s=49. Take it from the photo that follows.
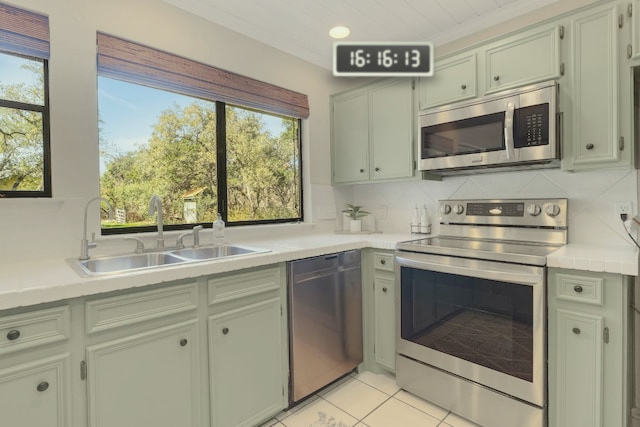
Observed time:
h=16 m=16 s=13
